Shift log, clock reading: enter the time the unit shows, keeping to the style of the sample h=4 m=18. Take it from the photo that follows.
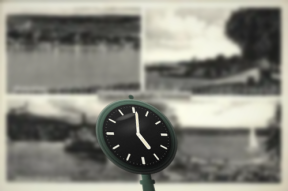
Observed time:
h=5 m=1
